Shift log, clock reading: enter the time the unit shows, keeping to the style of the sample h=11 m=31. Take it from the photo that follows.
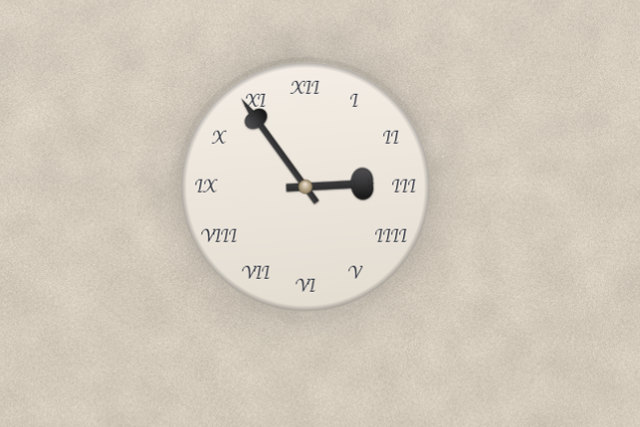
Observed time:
h=2 m=54
